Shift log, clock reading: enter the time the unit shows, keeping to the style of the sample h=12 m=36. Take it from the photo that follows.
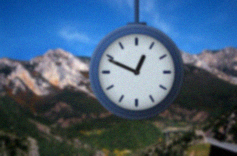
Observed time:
h=12 m=49
